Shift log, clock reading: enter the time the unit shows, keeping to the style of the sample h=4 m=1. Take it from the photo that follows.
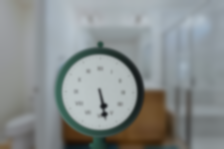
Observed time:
h=5 m=28
